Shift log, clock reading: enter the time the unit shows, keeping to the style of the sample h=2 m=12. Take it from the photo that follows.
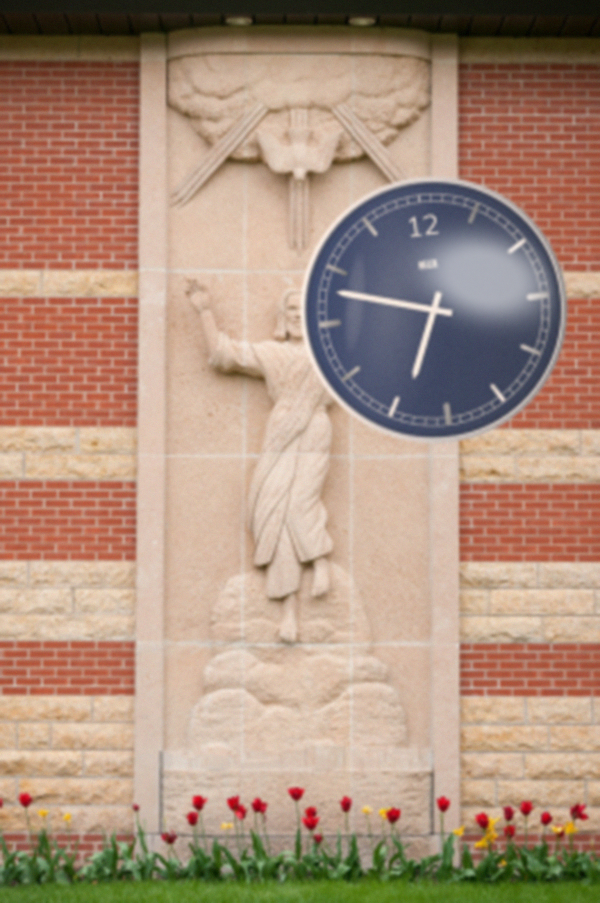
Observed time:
h=6 m=48
